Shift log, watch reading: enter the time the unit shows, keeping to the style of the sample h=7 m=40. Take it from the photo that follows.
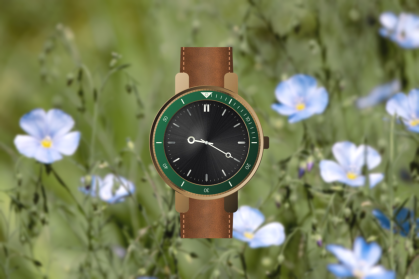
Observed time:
h=9 m=20
